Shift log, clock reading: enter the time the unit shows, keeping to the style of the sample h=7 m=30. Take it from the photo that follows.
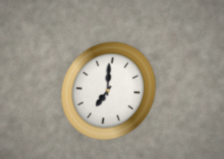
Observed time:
h=6 m=59
